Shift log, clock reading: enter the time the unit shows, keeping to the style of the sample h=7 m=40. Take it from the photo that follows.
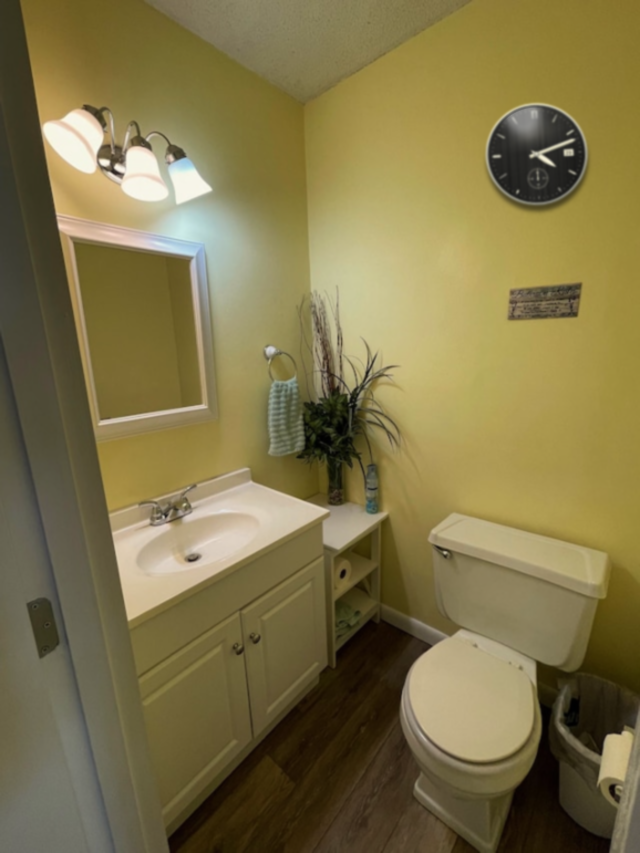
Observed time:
h=4 m=12
